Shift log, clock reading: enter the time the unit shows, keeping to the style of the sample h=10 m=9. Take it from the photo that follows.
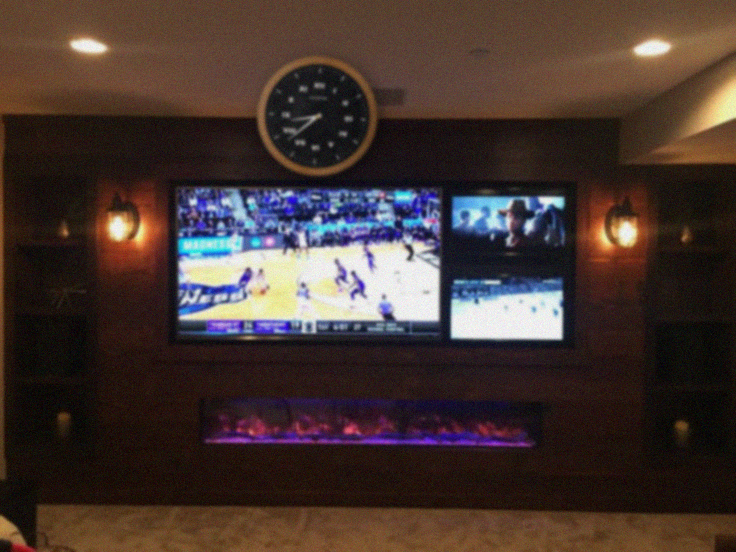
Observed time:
h=8 m=38
